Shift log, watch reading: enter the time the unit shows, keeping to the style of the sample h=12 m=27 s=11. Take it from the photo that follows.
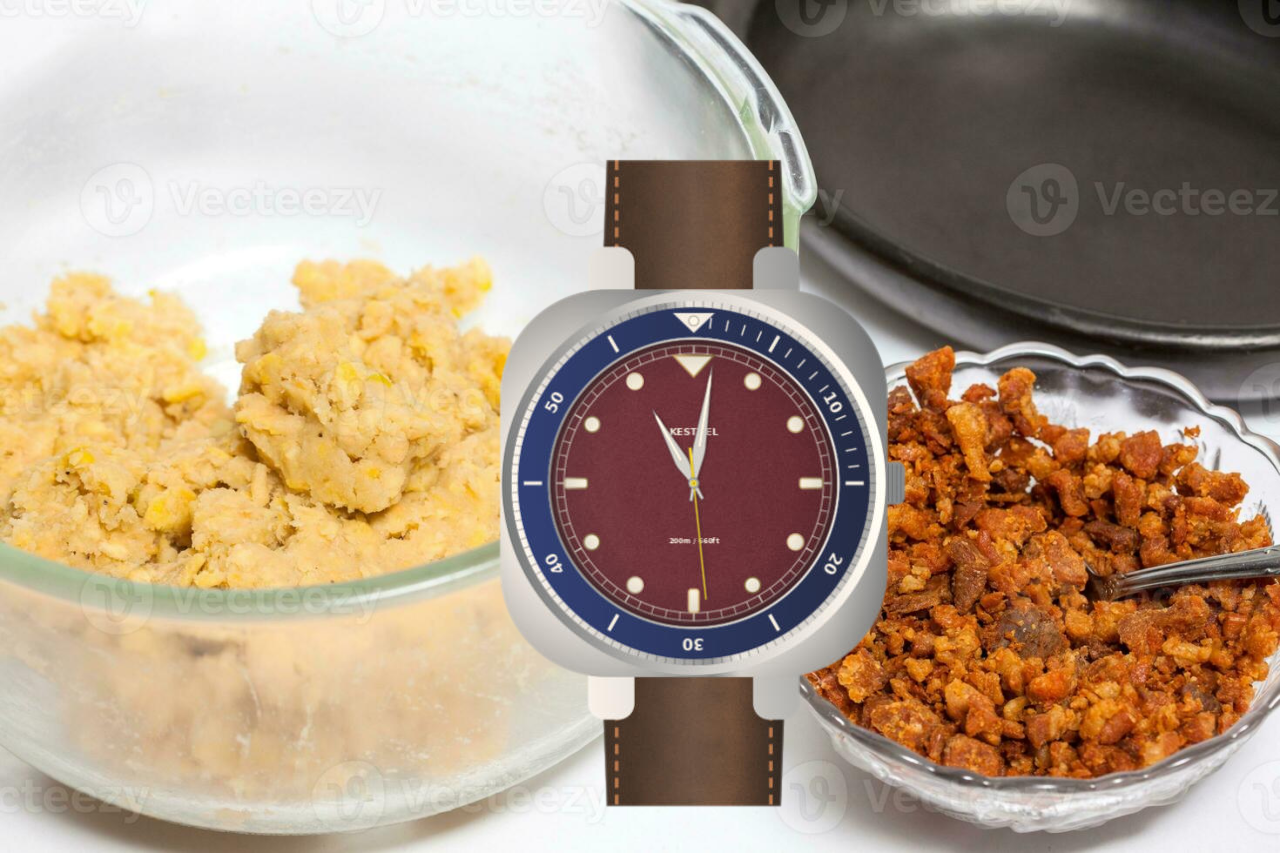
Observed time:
h=11 m=1 s=29
